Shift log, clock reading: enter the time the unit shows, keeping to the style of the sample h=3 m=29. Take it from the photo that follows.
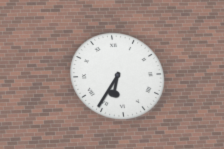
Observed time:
h=6 m=36
